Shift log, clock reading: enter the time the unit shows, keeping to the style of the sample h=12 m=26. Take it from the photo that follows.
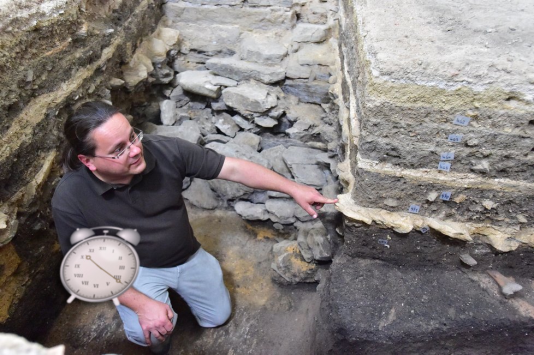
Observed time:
h=10 m=21
